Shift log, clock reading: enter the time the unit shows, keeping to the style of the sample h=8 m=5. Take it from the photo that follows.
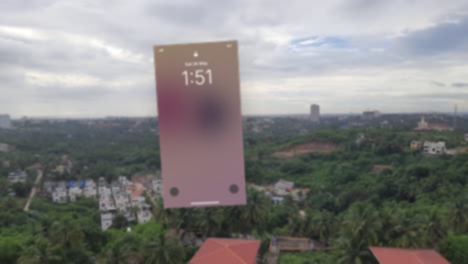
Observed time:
h=1 m=51
